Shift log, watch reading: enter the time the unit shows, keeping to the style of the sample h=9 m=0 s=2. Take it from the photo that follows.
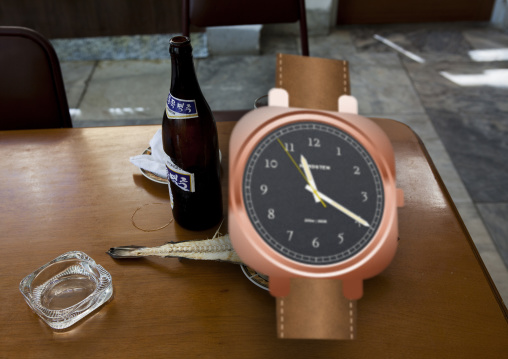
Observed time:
h=11 m=19 s=54
